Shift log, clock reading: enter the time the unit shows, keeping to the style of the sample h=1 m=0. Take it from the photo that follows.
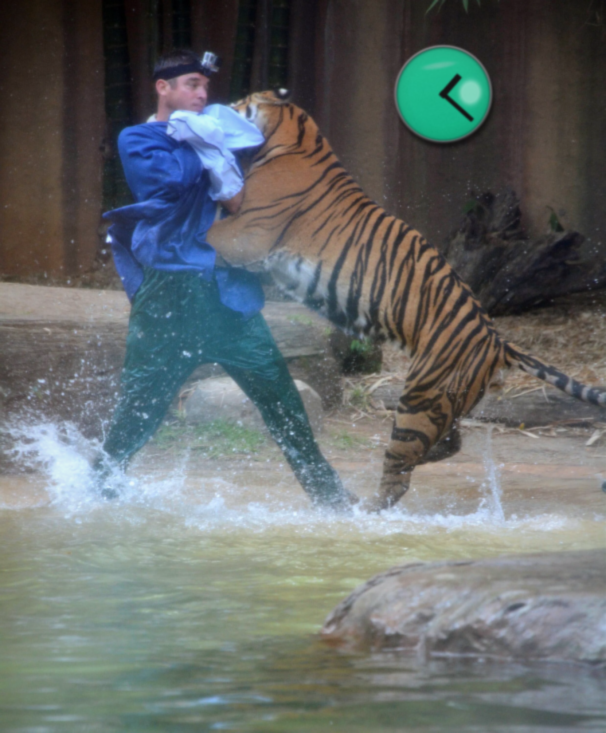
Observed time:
h=1 m=22
